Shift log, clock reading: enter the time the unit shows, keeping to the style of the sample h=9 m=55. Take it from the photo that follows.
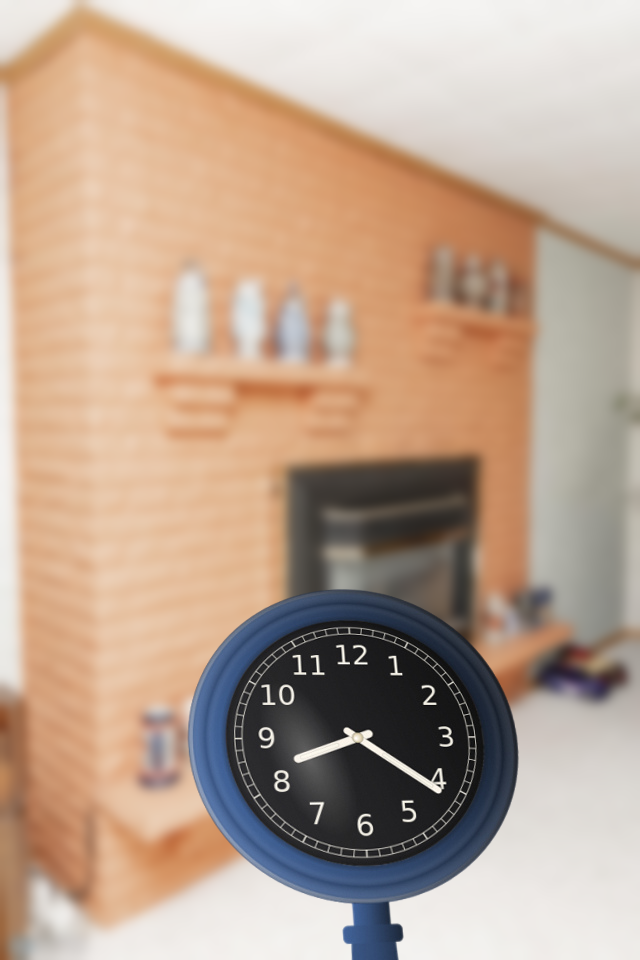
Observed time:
h=8 m=21
